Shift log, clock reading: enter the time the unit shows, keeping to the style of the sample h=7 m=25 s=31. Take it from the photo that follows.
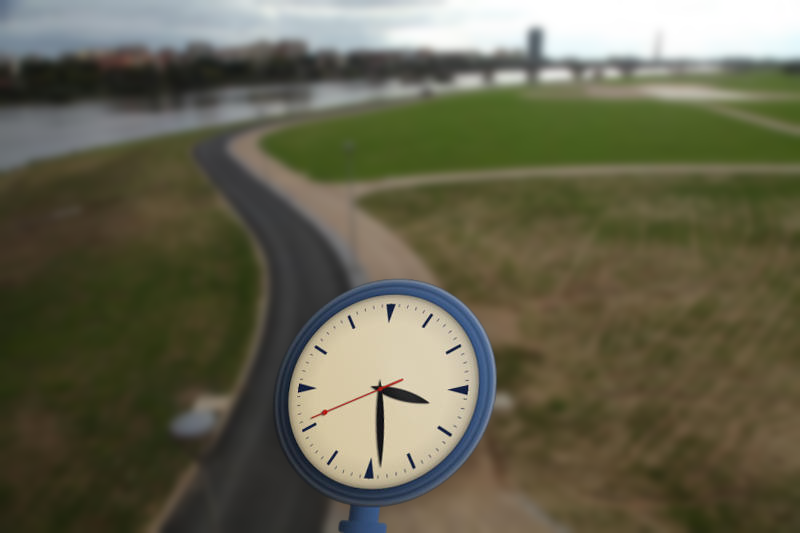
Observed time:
h=3 m=28 s=41
